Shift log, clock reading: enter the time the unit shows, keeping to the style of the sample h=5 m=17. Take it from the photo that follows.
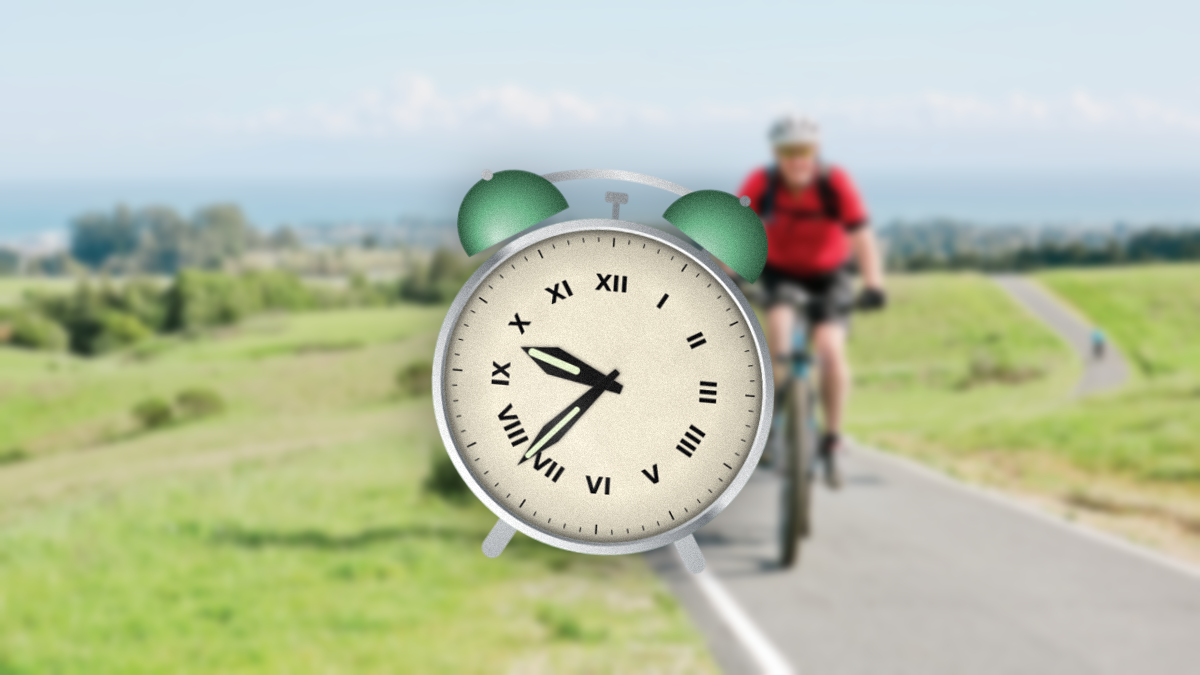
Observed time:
h=9 m=37
